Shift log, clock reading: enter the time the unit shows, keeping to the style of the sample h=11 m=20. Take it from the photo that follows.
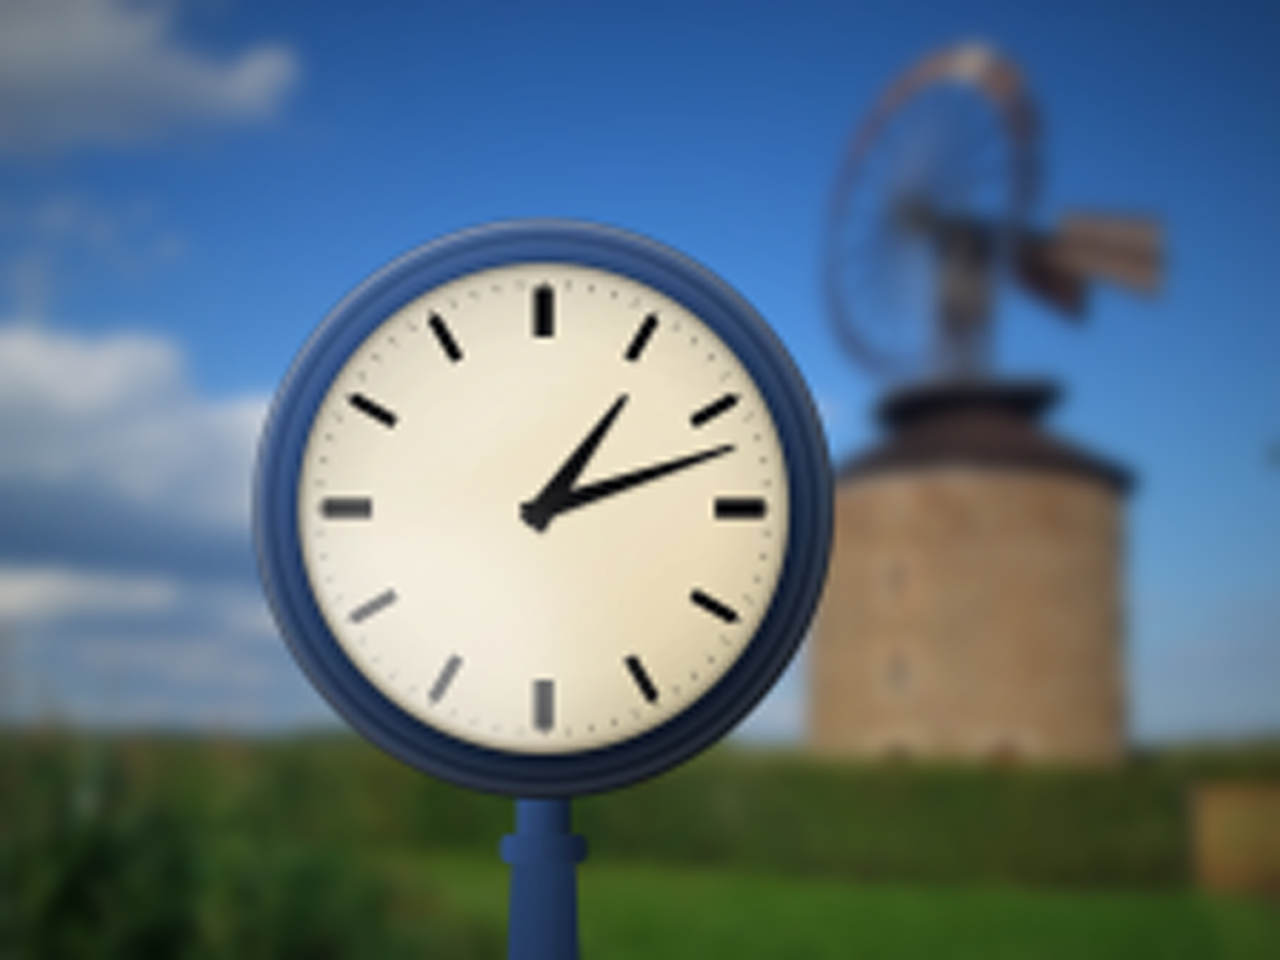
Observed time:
h=1 m=12
